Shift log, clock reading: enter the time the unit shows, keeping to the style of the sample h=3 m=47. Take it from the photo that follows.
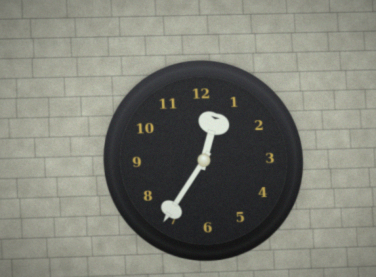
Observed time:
h=12 m=36
